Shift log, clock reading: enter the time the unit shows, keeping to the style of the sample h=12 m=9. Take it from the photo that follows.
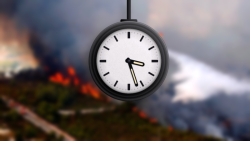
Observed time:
h=3 m=27
